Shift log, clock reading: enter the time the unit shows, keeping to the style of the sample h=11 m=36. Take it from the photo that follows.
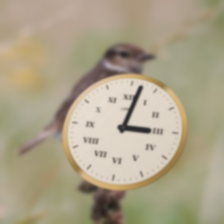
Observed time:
h=3 m=2
